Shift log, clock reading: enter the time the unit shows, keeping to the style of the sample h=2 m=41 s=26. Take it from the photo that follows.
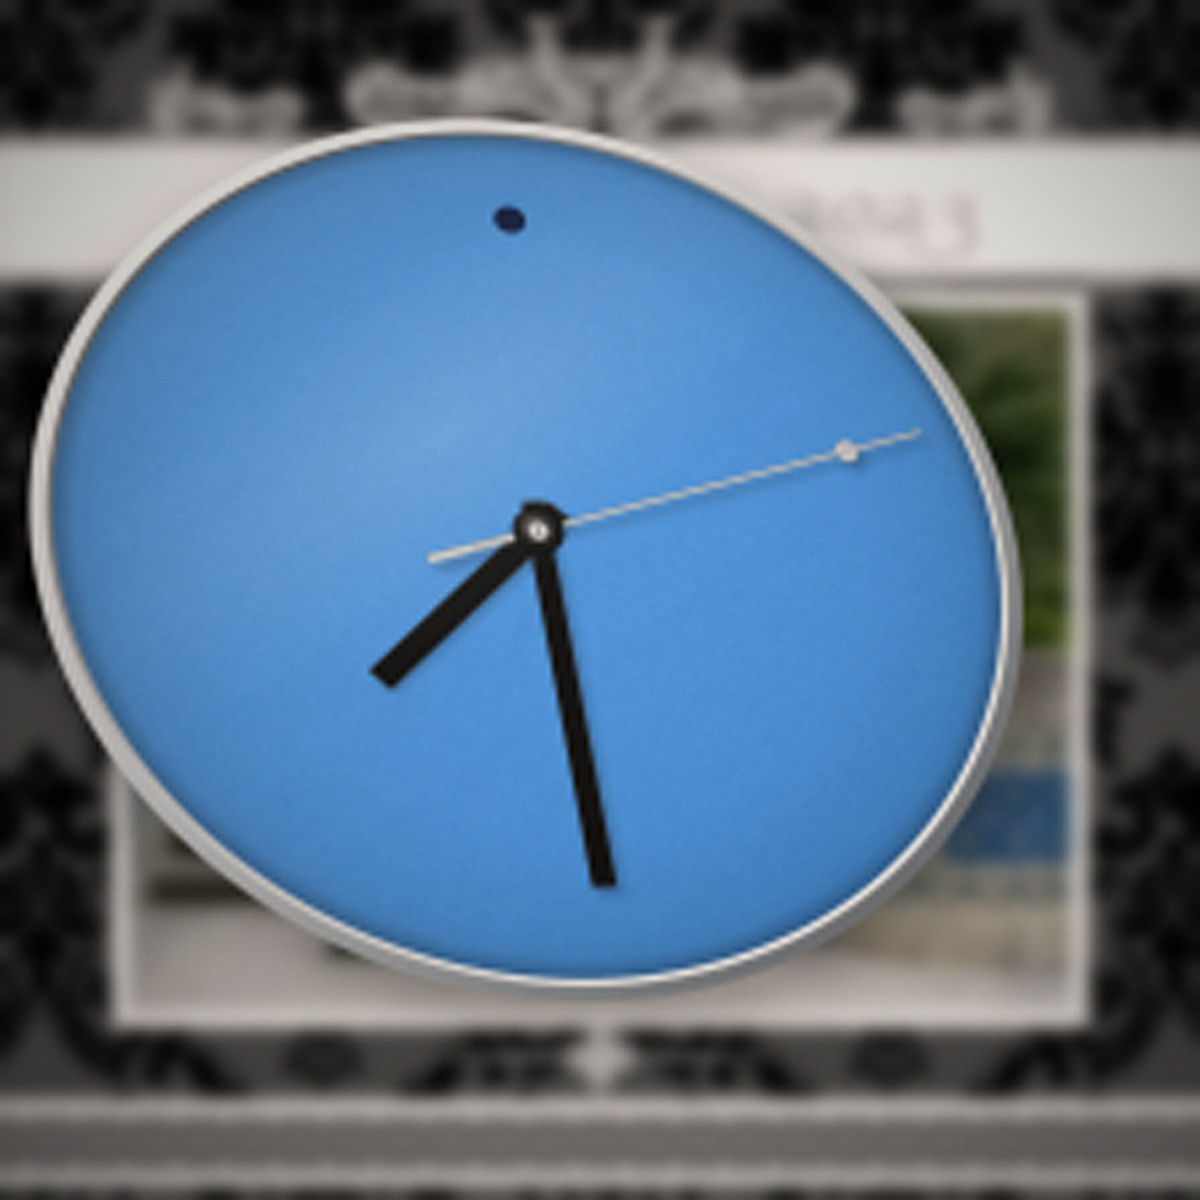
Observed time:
h=7 m=29 s=12
